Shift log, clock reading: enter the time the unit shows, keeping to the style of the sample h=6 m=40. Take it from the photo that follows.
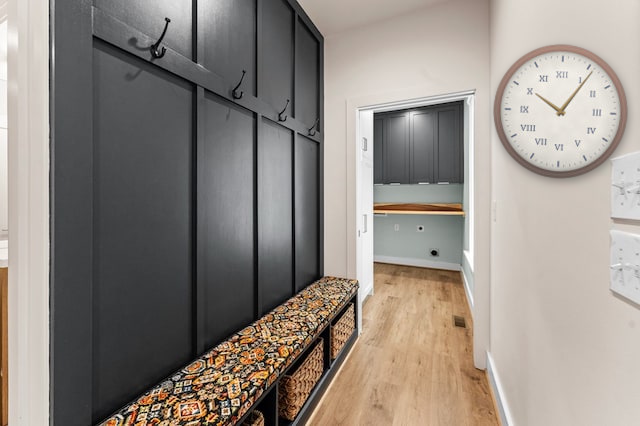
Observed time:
h=10 m=6
